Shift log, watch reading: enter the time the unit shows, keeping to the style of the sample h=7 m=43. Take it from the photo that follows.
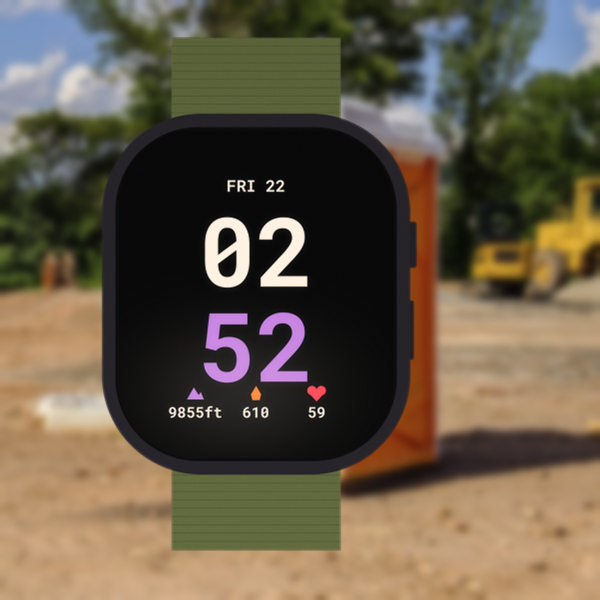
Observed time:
h=2 m=52
